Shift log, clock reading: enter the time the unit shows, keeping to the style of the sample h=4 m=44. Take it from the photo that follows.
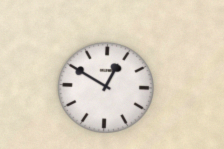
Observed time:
h=12 m=50
